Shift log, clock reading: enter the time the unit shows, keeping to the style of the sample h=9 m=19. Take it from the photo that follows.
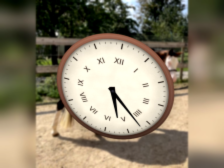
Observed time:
h=5 m=22
